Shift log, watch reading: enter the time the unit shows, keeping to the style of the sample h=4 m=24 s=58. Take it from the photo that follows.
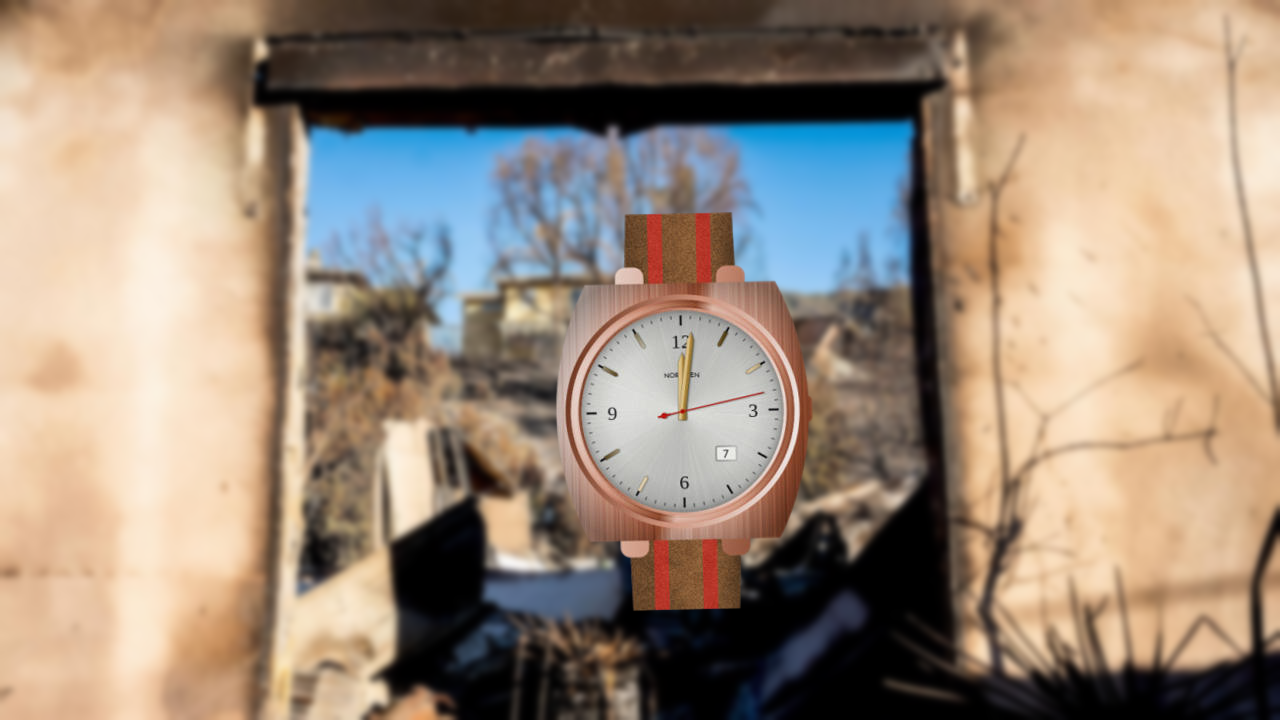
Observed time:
h=12 m=1 s=13
